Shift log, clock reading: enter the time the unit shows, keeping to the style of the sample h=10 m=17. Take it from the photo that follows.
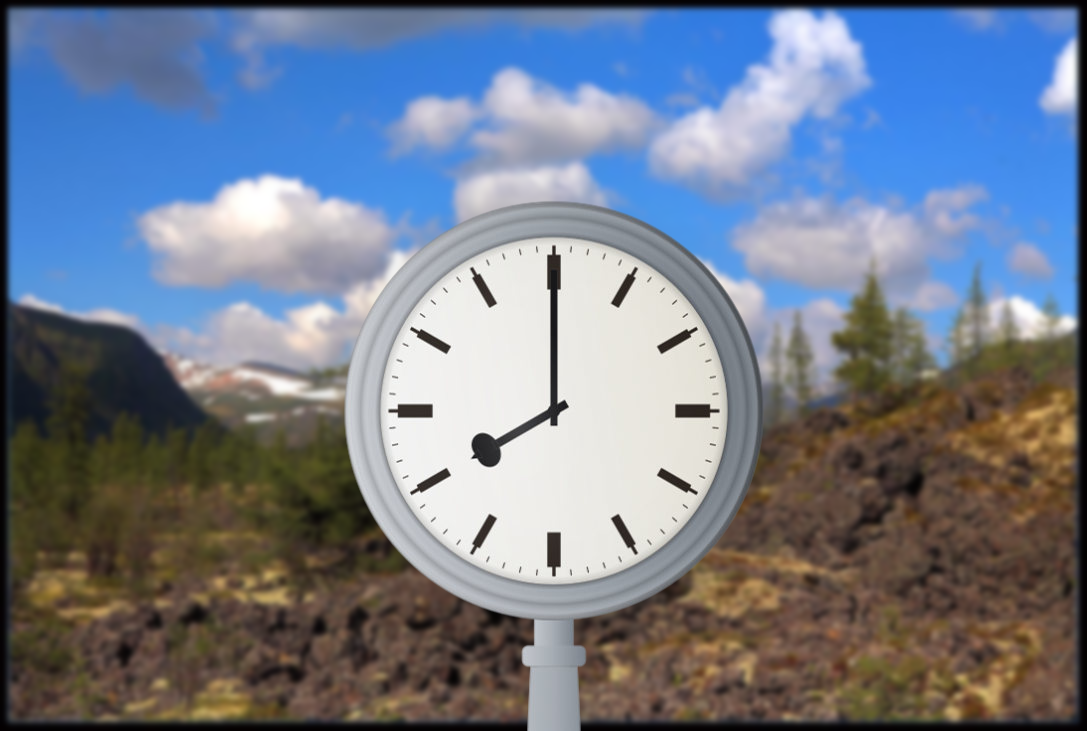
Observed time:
h=8 m=0
